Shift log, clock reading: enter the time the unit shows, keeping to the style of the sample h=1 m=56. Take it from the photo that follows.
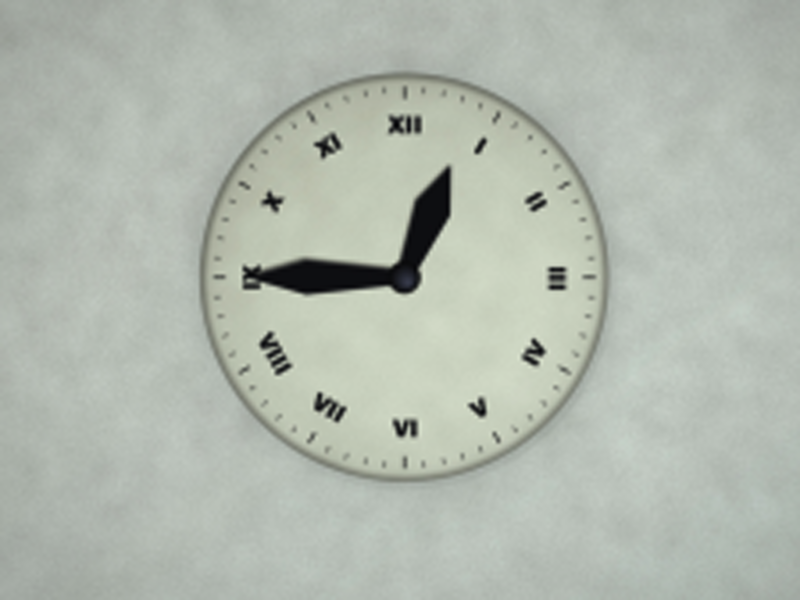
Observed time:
h=12 m=45
